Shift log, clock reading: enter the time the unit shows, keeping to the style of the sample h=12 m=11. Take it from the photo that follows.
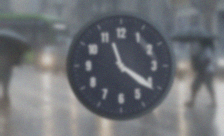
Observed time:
h=11 m=21
